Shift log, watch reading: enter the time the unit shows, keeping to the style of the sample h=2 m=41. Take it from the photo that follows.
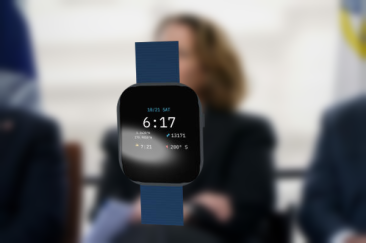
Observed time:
h=6 m=17
